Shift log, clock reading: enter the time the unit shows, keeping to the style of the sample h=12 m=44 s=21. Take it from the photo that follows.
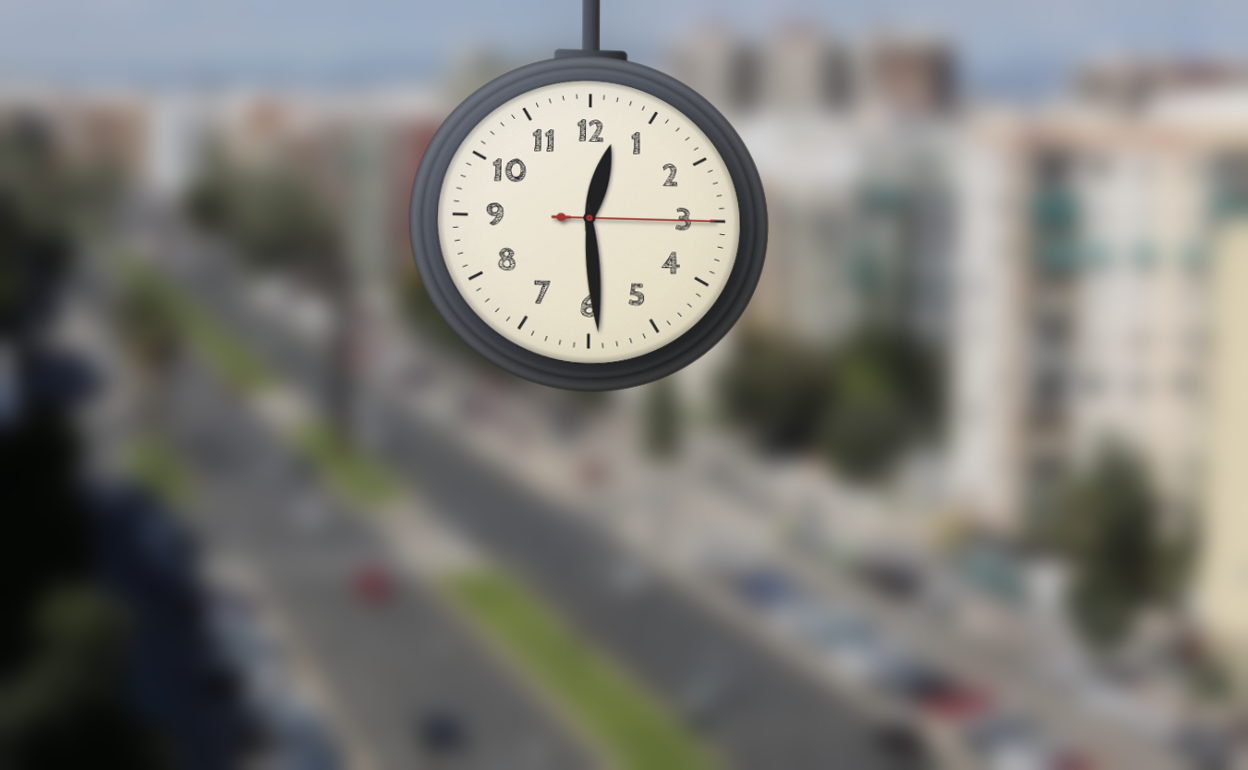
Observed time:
h=12 m=29 s=15
